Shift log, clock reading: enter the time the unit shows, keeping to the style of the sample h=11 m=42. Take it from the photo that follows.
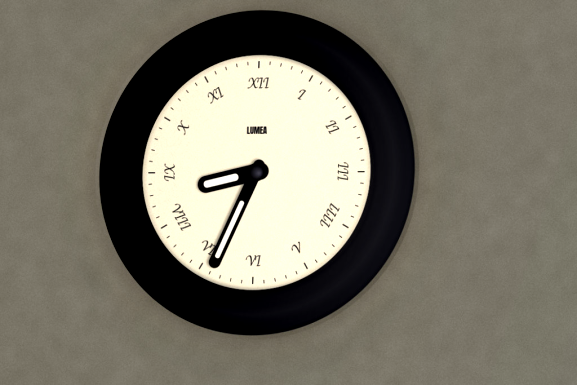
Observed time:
h=8 m=34
